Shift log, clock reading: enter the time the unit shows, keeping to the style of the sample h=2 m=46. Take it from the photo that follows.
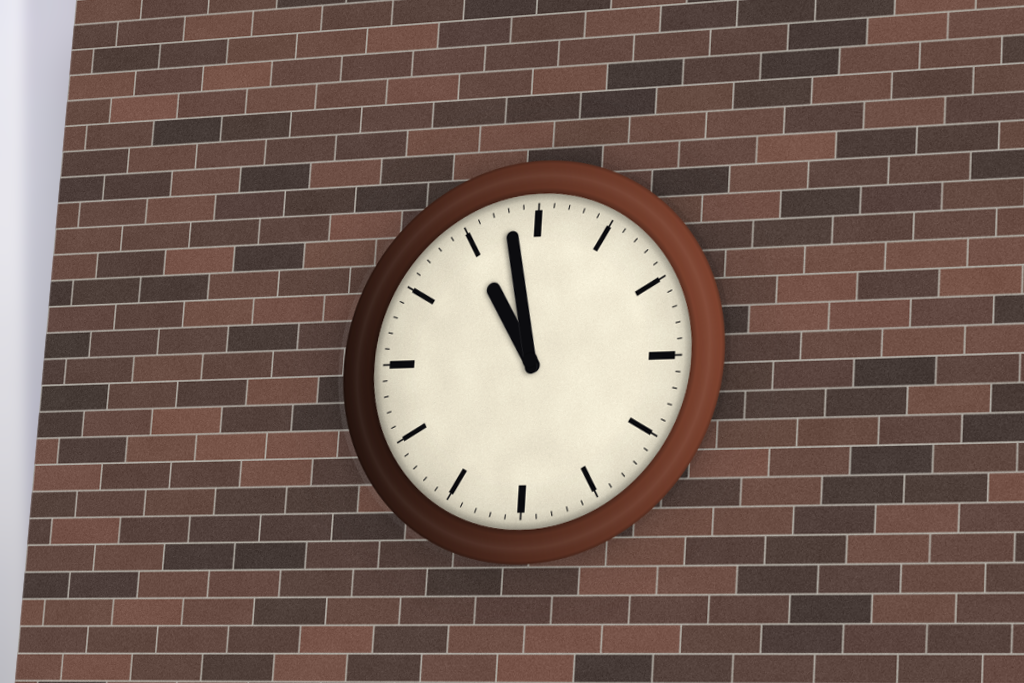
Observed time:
h=10 m=58
